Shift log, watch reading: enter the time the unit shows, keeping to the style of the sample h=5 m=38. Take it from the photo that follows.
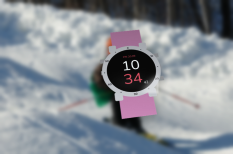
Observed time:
h=10 m=34
